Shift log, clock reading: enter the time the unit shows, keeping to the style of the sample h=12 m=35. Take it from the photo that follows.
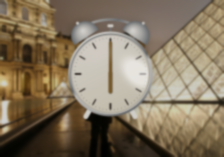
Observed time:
h=6 m=0
